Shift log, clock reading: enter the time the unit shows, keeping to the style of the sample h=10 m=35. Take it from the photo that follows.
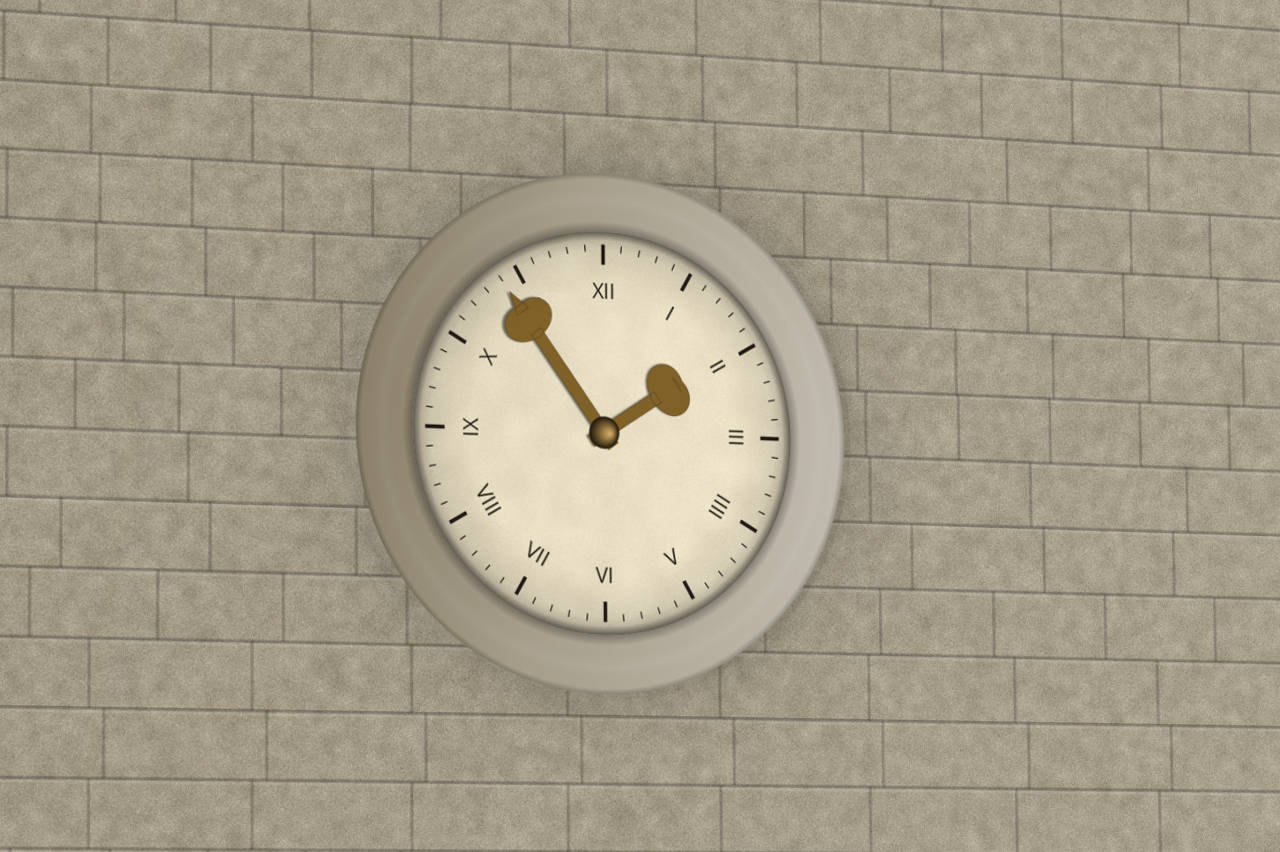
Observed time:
h=1 m=54
